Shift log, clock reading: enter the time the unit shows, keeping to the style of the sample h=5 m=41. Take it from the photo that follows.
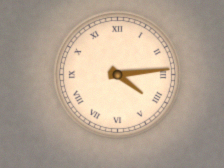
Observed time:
h=4 m=14
